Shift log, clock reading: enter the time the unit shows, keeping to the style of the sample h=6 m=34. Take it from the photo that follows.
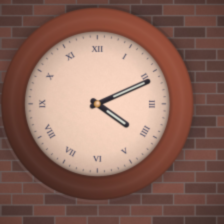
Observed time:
h=4 m=11
